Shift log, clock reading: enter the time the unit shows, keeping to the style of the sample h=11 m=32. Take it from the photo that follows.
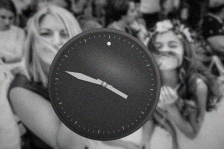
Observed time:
h=3 m=47
